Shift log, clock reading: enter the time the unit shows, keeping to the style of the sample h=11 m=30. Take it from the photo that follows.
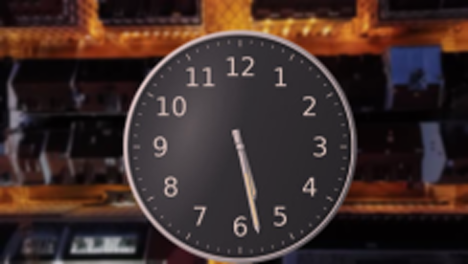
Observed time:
h=5 m=28
